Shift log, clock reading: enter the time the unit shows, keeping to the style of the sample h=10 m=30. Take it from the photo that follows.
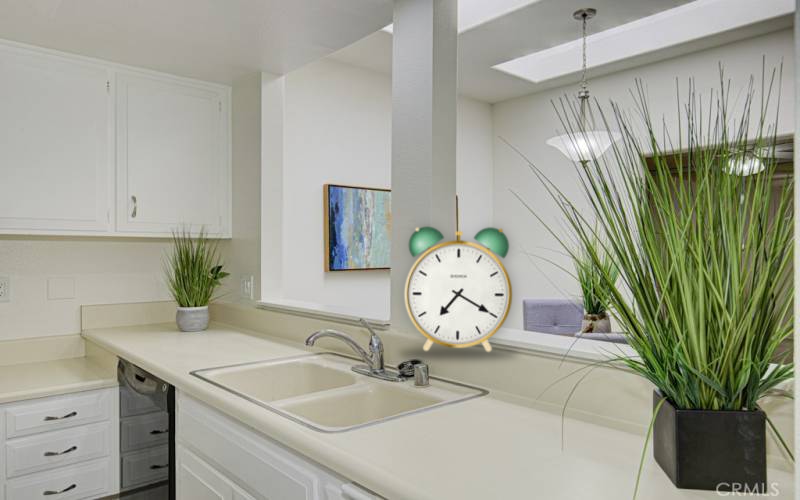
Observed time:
h=7 m=20
